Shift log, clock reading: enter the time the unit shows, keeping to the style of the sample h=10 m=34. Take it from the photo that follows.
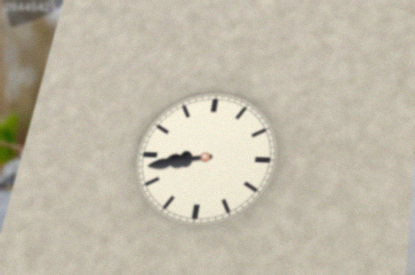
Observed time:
h=8 m=43
